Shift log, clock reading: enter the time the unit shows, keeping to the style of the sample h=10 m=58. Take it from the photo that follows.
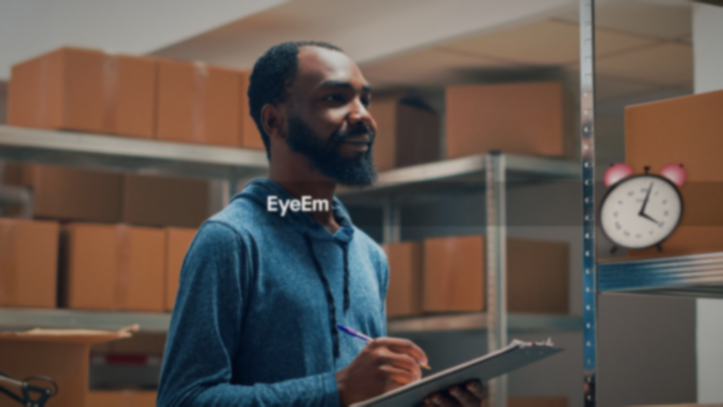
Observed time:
h=4 m=2
